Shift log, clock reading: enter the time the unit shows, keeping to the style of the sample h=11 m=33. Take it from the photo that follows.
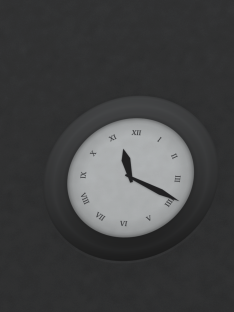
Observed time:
h=11 m=19
